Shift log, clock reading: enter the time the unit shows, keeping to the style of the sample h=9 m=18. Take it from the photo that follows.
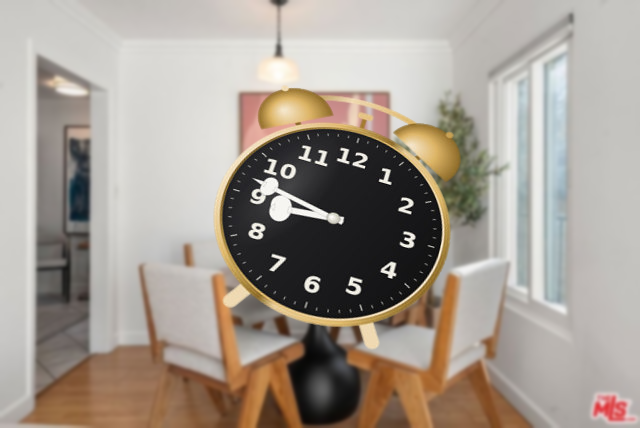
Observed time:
h=8 m=47
